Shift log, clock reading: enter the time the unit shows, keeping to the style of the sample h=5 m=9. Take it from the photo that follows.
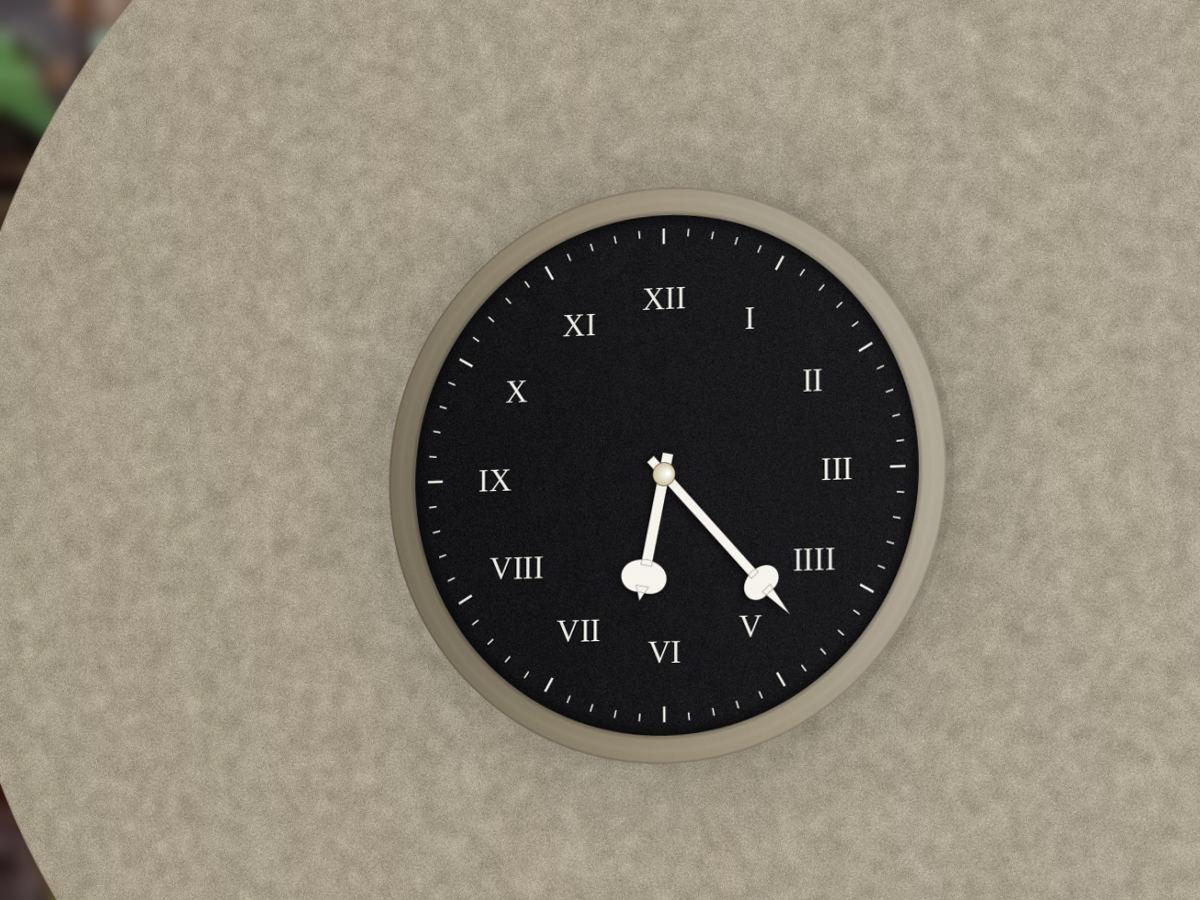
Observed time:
h=6 m=23
